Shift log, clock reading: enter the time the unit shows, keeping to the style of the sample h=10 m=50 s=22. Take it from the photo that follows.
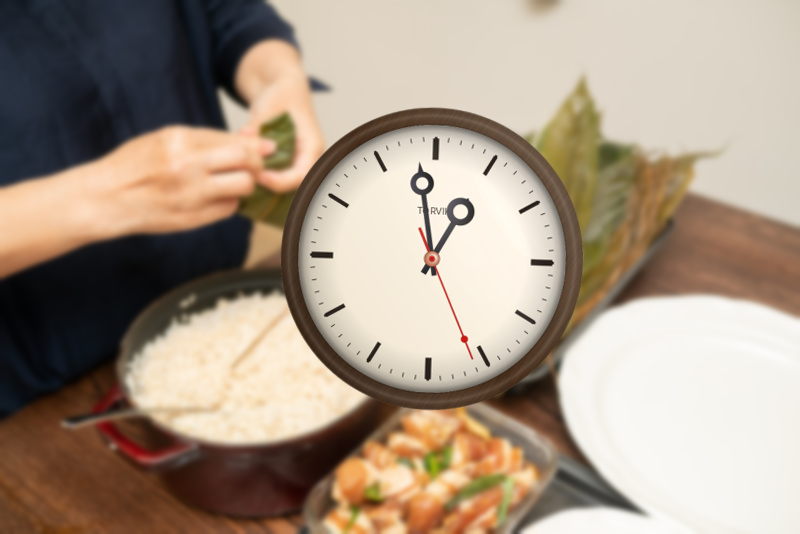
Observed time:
h=12 m=58 s=26
